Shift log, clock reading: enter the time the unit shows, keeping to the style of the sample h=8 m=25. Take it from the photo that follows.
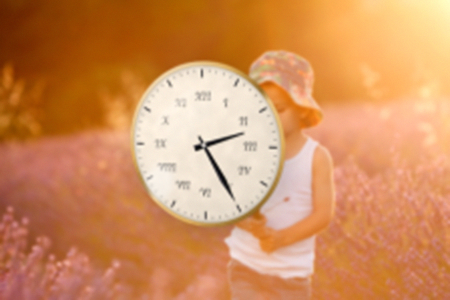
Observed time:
h=2 m=25
